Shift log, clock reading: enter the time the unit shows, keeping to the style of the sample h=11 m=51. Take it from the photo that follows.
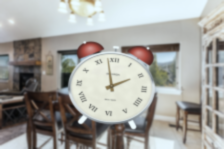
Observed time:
h=1 m=58
